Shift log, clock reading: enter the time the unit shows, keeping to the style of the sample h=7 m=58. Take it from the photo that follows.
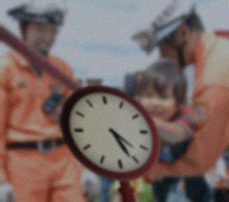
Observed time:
h=4 m=26
